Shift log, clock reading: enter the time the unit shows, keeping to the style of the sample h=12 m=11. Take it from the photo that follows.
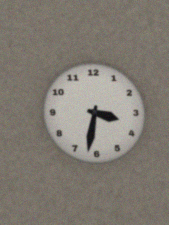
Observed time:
h=3 m=32
